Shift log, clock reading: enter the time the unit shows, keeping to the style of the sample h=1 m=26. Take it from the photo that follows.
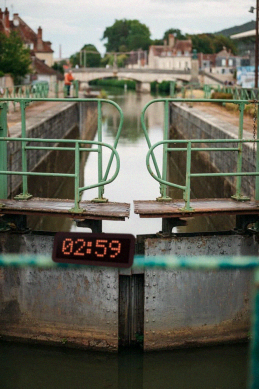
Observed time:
h=2 m=59
